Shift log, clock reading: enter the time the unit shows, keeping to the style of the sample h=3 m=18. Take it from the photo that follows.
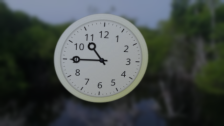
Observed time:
h=10 m=45
